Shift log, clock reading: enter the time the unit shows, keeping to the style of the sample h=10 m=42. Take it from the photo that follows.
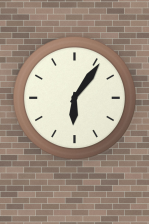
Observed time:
h=6 m=6
